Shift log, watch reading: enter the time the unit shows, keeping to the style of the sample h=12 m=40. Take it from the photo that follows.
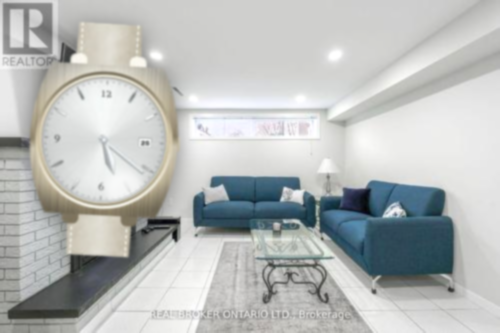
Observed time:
h=5 m=21
